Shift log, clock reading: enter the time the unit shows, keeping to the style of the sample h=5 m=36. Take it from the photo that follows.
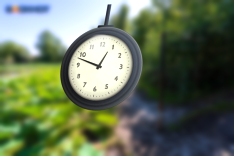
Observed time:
h=12 m=48
